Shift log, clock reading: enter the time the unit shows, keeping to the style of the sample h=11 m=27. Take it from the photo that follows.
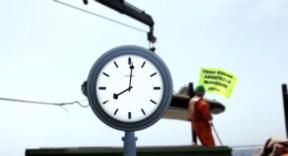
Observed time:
h=8 m=1
